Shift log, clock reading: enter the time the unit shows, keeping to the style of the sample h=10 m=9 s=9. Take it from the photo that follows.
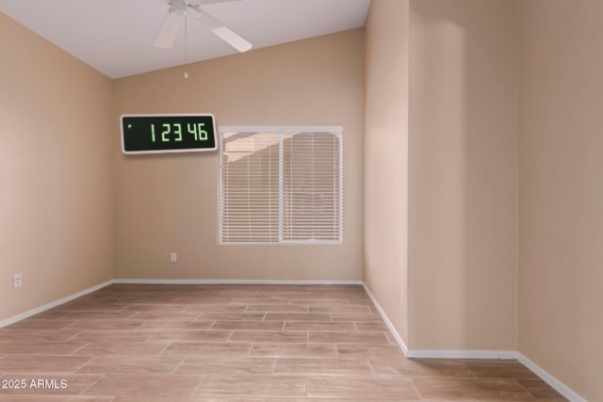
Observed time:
h=1 m=23 s=46
